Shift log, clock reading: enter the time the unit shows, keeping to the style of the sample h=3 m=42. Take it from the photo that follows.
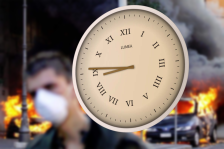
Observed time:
h=8 m=46
